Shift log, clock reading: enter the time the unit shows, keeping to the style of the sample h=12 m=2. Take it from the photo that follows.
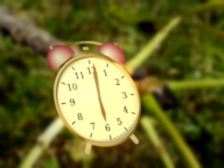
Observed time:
h=6 m=1
